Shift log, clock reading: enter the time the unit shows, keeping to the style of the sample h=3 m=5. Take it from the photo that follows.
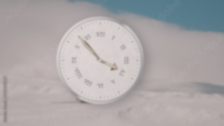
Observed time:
h=3 m=53
